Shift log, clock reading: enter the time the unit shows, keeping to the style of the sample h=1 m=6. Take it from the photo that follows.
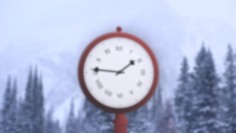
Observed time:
h=1 m=46
